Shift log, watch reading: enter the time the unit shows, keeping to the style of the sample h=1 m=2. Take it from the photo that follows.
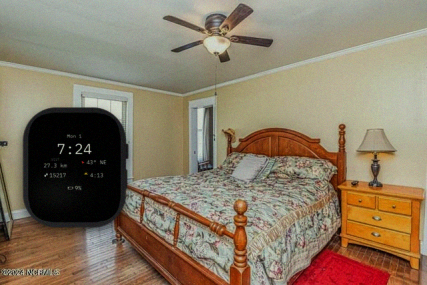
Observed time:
h=7 m=24
